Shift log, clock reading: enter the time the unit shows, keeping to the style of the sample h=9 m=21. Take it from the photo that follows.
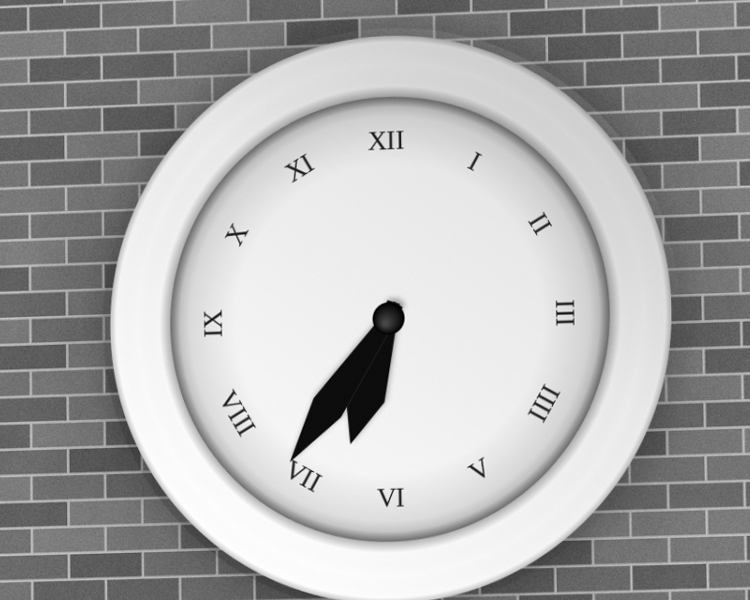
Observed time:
h=6 m=36
